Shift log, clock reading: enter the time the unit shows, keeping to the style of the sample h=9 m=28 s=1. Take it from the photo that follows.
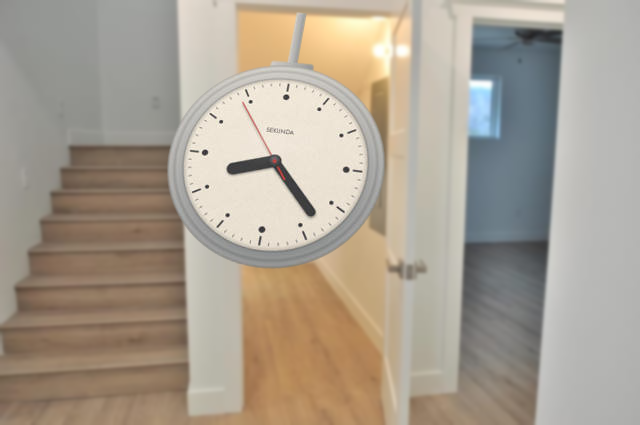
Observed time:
h=8 m=22 s=54
